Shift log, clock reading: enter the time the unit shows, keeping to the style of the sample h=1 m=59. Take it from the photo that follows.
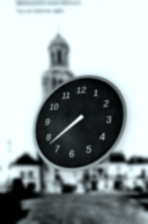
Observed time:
h=7 m=38
